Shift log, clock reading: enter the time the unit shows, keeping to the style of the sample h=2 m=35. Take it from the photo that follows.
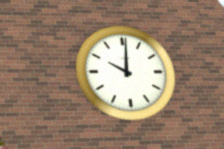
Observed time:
h=10 m=1
